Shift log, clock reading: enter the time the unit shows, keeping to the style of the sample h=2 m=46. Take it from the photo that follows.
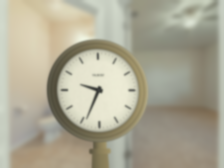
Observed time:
h=9 m=34
